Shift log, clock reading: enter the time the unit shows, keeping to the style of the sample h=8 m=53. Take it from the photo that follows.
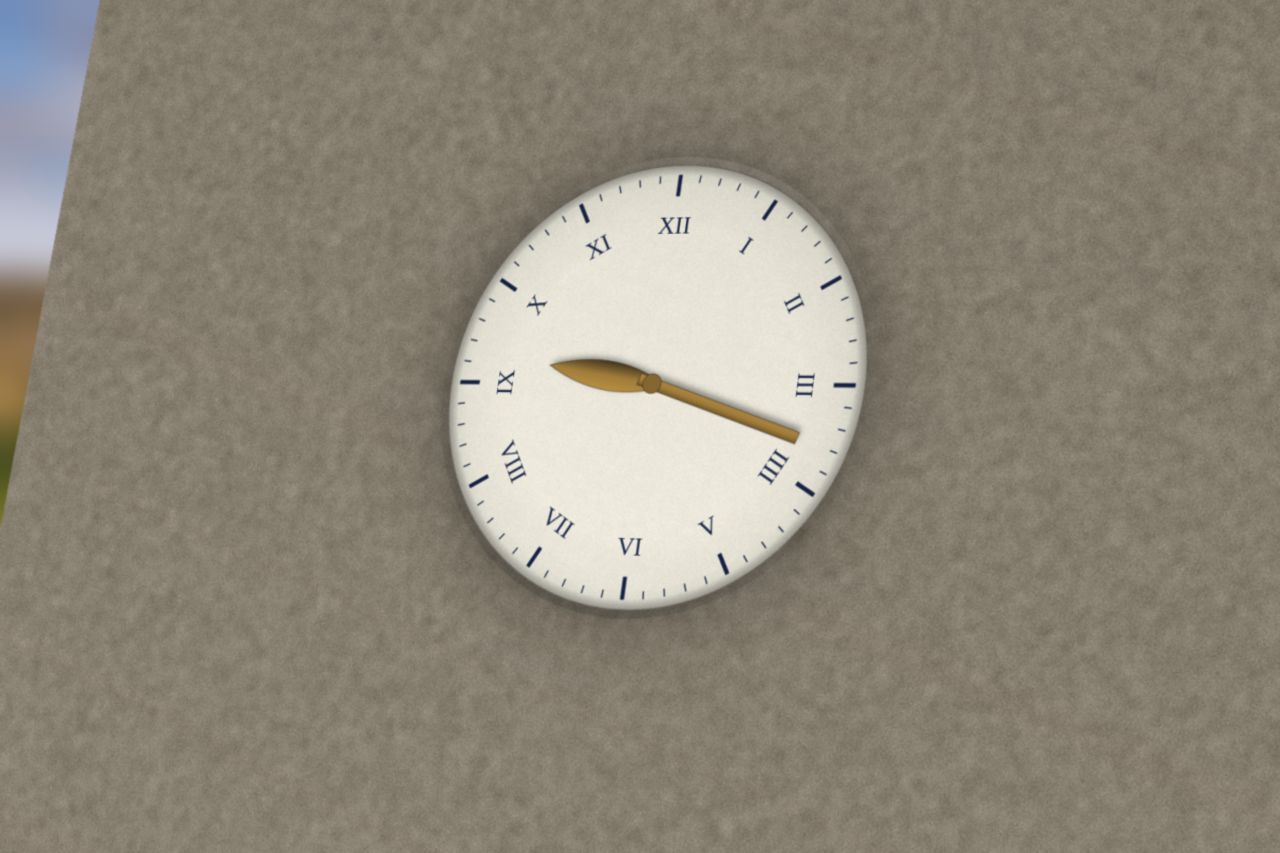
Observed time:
h=9 m=18
